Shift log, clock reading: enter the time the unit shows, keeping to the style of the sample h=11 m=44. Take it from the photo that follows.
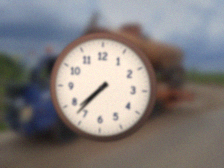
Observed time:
h=7 m=37
